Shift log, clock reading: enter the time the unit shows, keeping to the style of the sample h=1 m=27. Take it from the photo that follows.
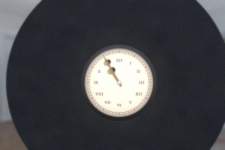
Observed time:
h=10 m=55
